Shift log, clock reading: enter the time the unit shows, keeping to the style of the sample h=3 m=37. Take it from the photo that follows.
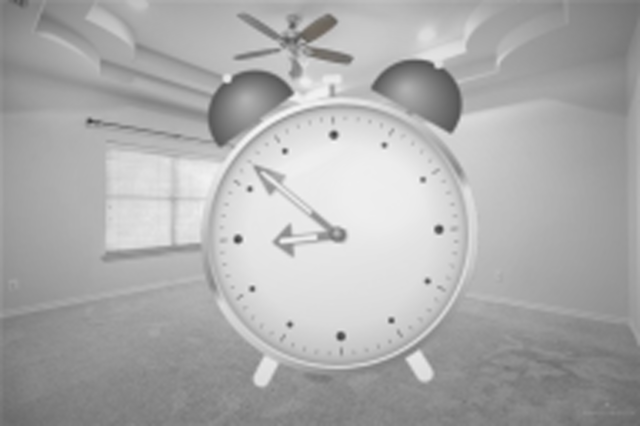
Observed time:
h=8 m=52
